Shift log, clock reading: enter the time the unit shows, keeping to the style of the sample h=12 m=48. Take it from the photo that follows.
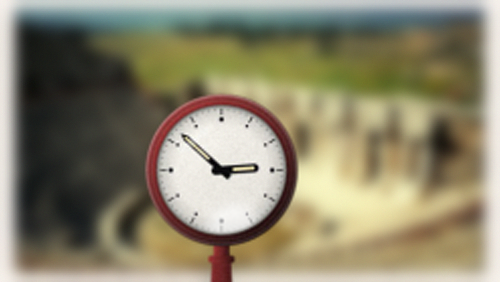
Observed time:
h=2 m=52
